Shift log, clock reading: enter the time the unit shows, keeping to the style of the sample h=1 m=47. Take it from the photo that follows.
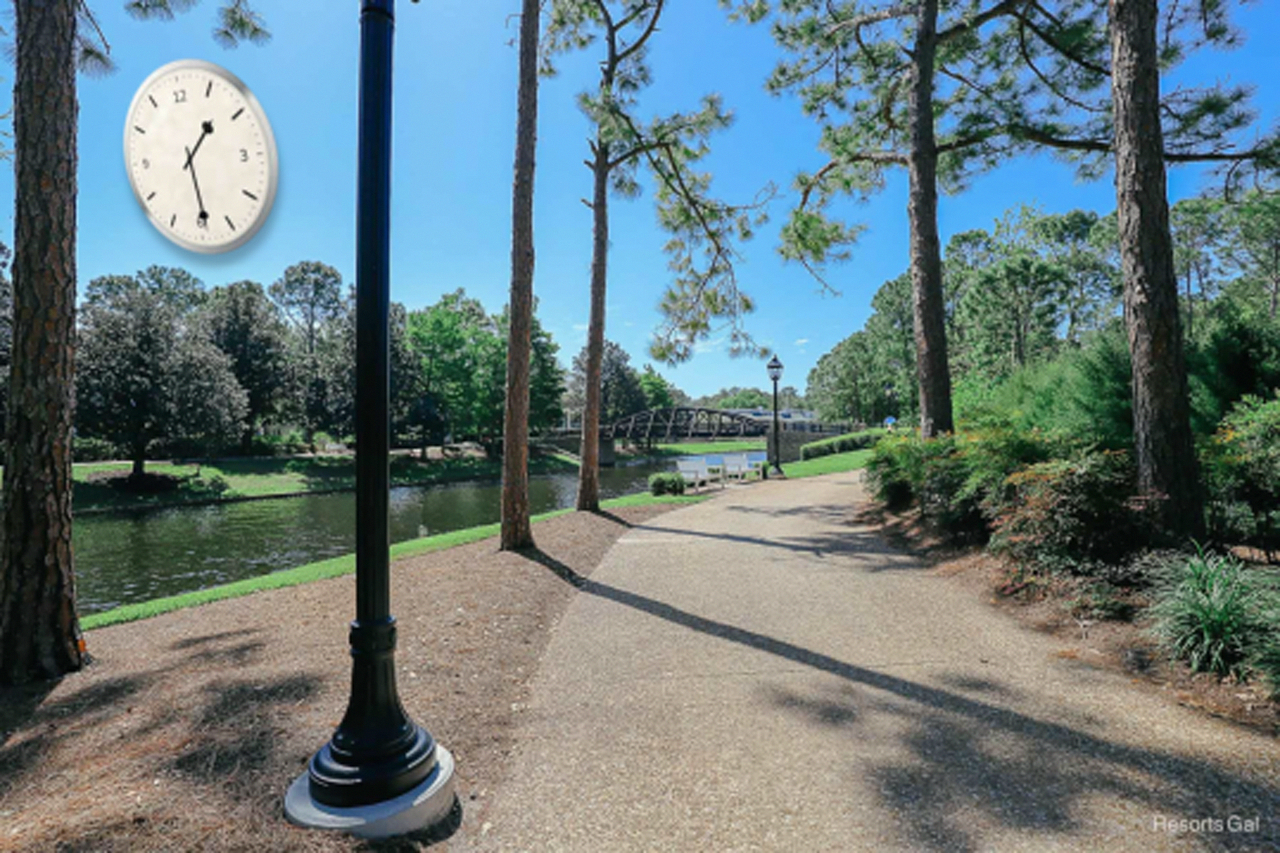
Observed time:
h=1 m=29
